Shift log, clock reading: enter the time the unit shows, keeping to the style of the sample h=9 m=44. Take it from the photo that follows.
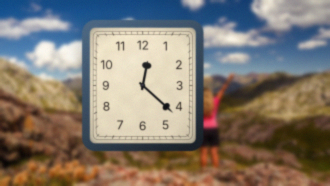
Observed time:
h=12 m=22
